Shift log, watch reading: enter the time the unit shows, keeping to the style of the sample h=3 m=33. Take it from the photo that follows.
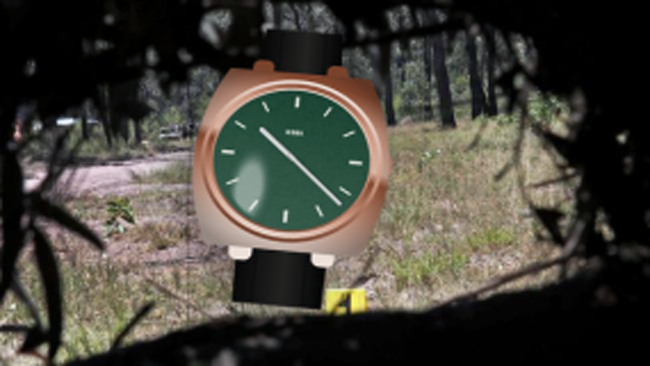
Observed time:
h=10 m=22
